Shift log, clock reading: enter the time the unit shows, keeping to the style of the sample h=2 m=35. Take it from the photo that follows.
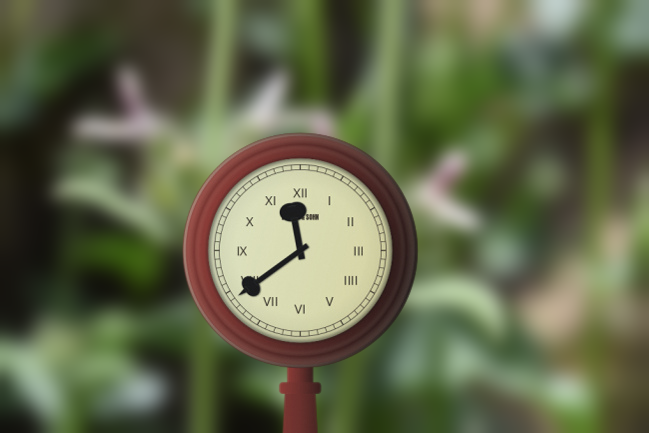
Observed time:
h=11 m=39
